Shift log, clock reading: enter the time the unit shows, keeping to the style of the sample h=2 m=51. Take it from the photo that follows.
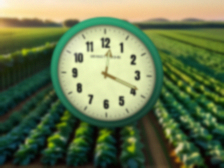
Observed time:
h=12 m=19
